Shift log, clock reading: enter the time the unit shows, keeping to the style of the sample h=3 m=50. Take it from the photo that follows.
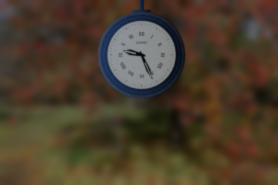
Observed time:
h=9 m=26
